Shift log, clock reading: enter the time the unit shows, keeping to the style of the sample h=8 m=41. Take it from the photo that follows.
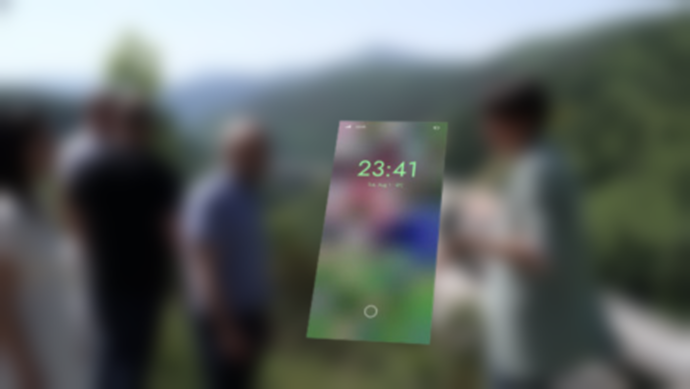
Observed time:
h=23 m=41
